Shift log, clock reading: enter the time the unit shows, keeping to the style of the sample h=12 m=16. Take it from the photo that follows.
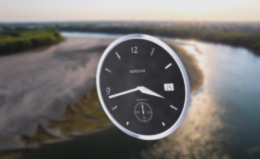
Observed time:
h=3 m=43
